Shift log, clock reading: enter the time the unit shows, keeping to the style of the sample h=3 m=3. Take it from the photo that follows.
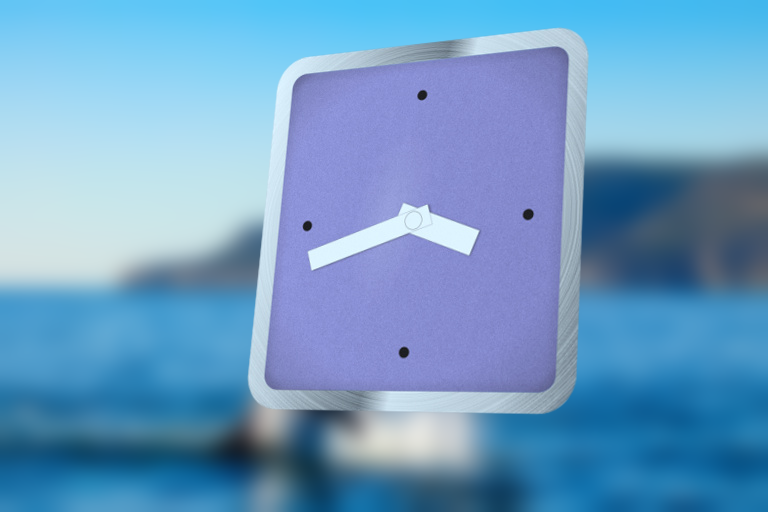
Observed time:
h=3 m=42
